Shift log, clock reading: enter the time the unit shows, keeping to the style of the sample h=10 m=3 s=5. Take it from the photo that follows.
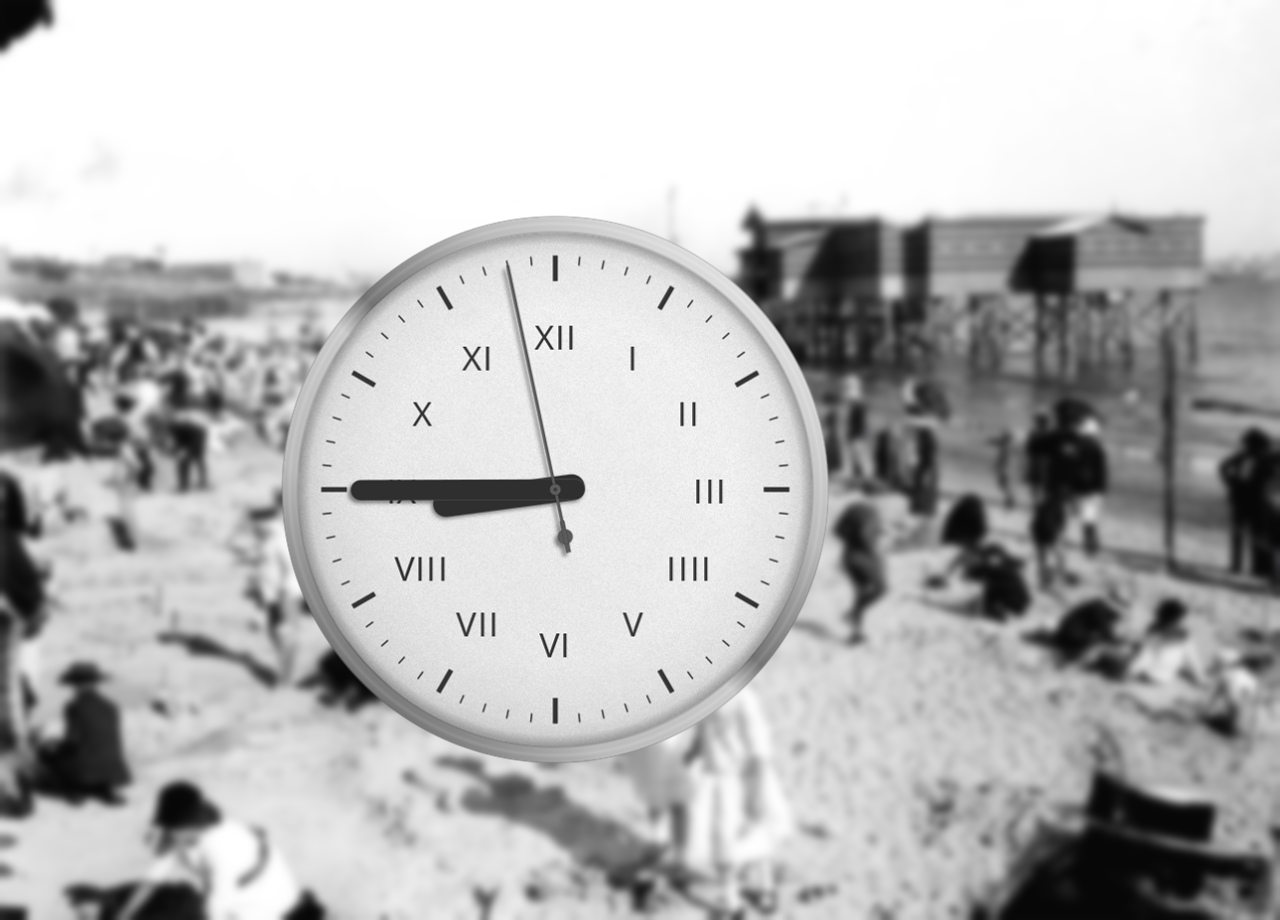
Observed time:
h=8 m=44 s=58
